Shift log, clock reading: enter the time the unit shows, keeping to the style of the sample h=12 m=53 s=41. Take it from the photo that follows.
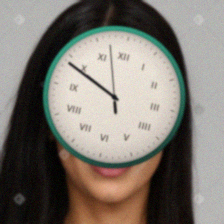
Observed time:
h=9 m=48 s=57
